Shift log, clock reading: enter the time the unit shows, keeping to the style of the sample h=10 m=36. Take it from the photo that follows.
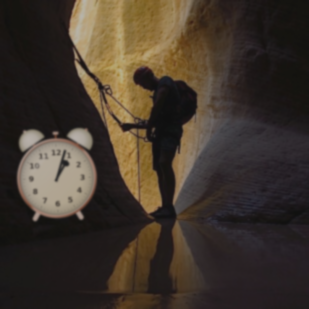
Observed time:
h=1 m=3
